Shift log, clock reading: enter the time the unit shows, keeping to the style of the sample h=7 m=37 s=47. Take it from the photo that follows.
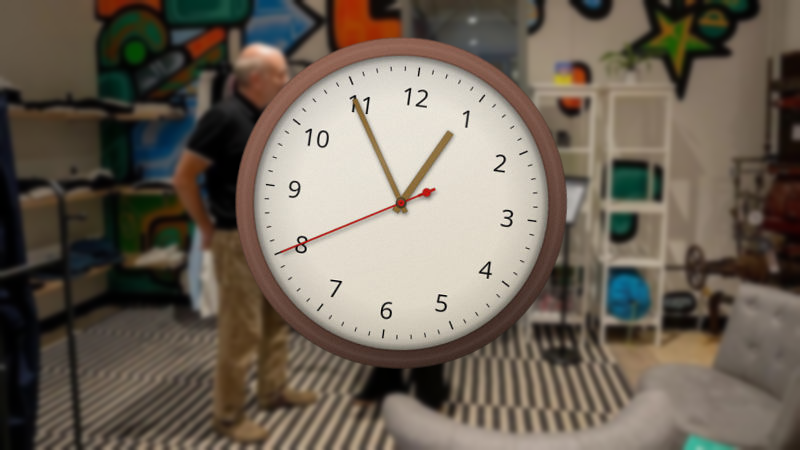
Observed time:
h=12 m=54 s=40
